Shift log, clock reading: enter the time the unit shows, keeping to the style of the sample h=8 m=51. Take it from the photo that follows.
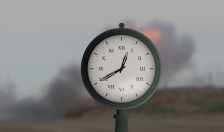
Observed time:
h=12 m=40
